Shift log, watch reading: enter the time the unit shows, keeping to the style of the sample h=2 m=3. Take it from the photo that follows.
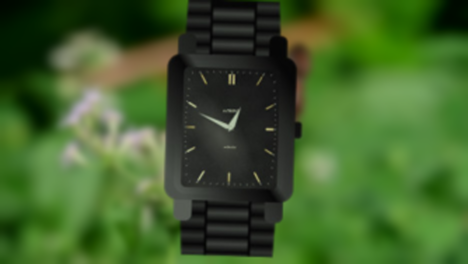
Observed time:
h=12 m=49
